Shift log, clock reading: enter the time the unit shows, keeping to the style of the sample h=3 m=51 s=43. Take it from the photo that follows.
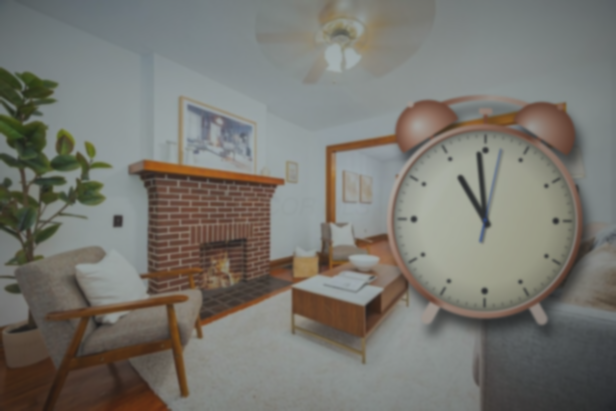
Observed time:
h=10 m=59 s=2
